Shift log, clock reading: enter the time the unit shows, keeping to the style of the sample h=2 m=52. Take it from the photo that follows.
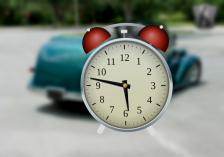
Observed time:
h=5 m=47
